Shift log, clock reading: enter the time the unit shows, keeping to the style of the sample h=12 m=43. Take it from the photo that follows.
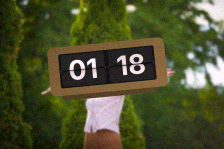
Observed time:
h=1 m=18
